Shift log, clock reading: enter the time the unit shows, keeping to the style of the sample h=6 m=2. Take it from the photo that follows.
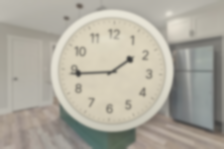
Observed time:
h=1 m=44
